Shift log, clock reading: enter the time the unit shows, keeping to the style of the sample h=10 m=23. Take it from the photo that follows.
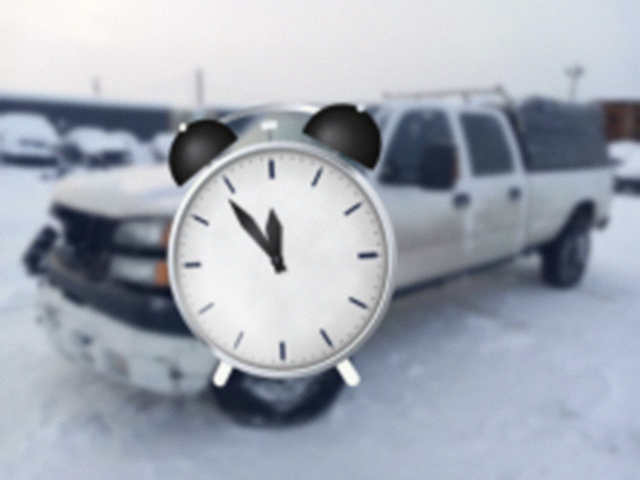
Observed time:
h=11 m=54
